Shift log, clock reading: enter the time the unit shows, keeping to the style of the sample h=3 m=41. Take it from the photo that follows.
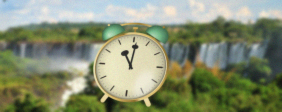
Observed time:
h=11 m=1
